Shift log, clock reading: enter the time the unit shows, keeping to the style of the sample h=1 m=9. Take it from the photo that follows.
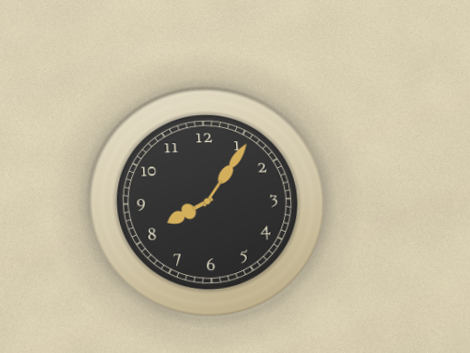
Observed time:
h=8 m=6
